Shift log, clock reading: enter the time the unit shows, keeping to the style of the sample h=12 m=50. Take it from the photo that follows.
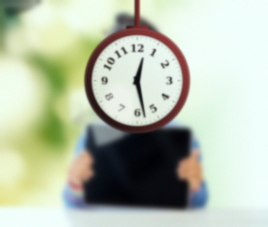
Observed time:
h=12 m=28
